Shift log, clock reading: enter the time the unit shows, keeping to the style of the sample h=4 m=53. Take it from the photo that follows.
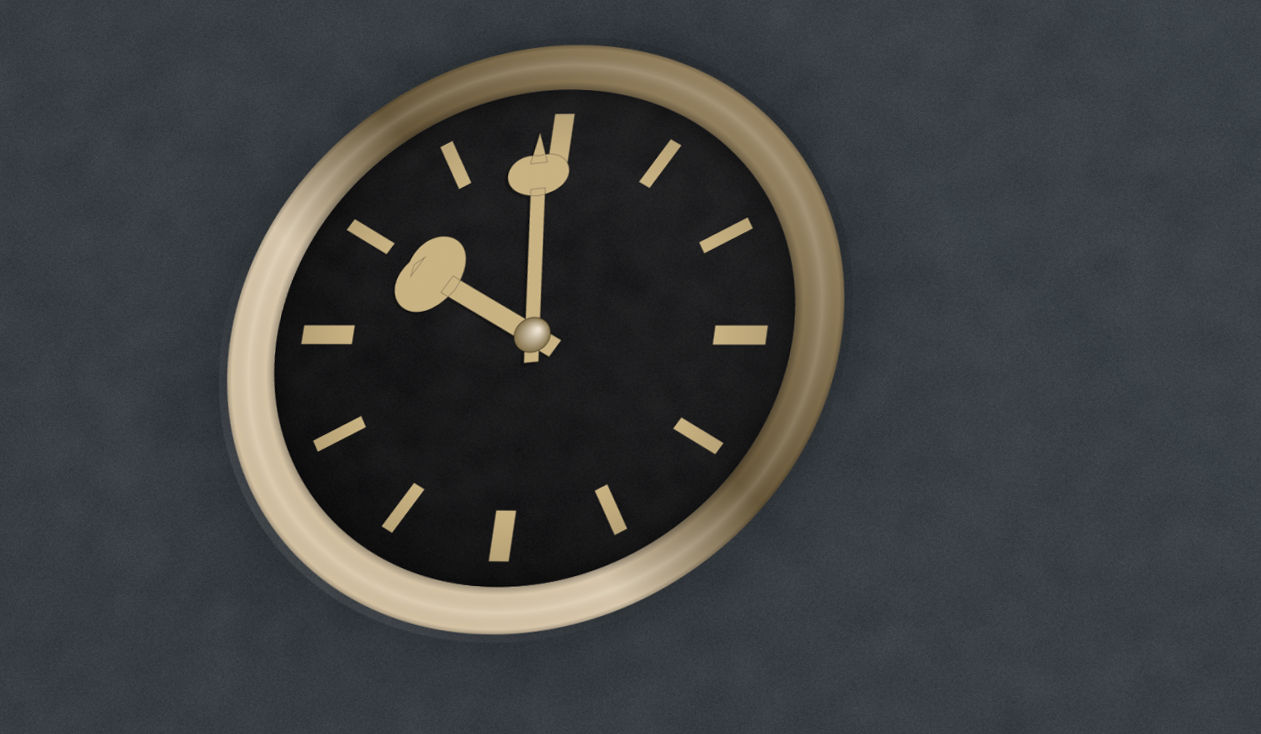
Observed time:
h=9 m=59
